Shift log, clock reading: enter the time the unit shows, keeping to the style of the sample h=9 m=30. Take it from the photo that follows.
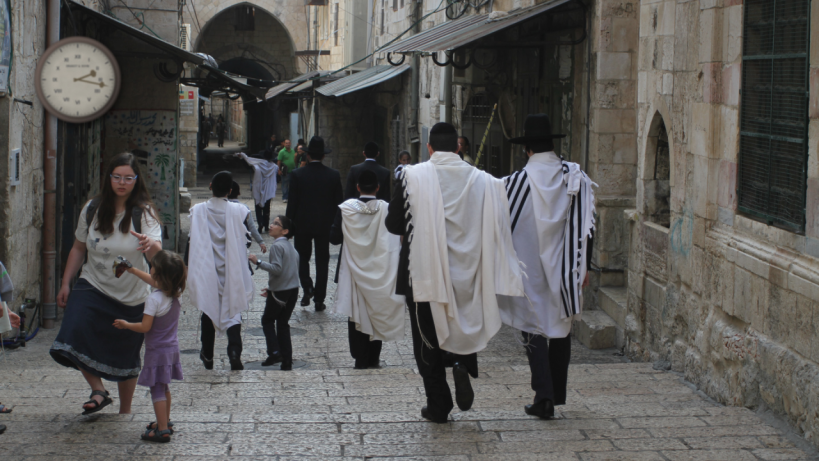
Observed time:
h=2 m=17
